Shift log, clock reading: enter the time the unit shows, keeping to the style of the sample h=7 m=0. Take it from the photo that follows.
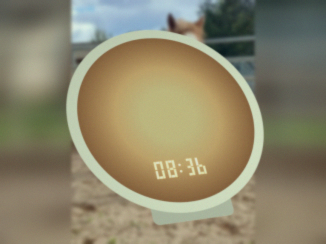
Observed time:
h=8 m=36
